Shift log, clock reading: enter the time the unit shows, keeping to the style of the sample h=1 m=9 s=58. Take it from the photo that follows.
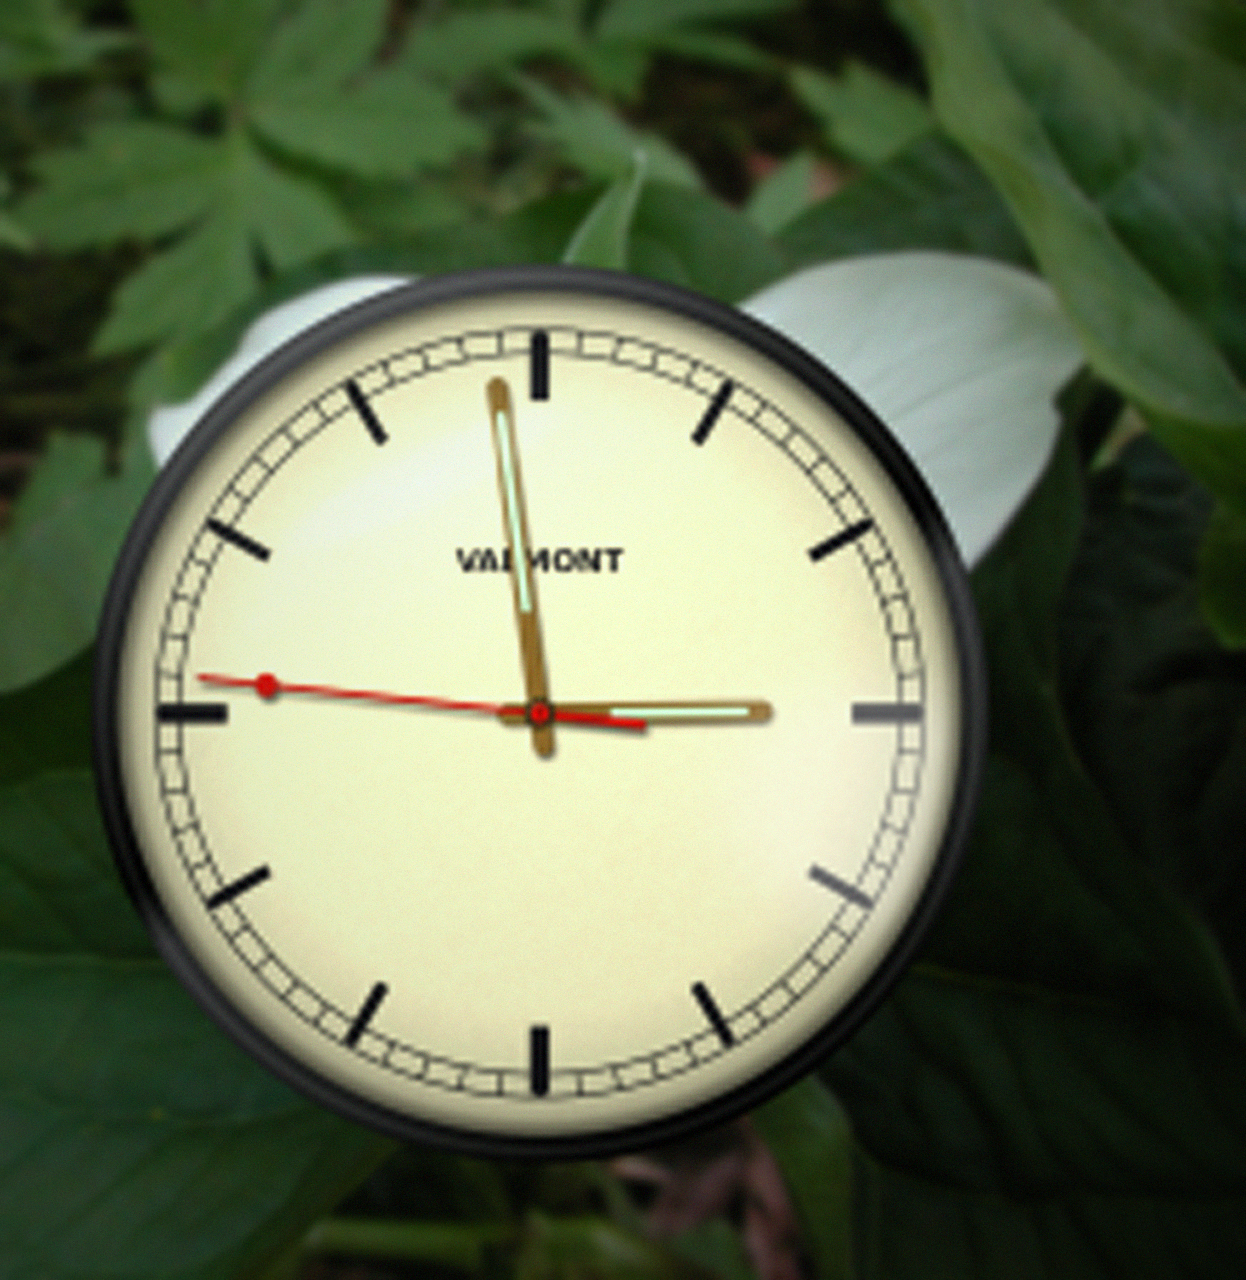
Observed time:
h=2 m=58 s=46
